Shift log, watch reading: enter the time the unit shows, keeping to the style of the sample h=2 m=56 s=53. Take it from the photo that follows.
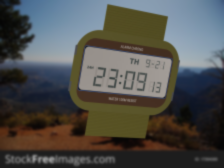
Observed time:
h=23 m=9 s=13
